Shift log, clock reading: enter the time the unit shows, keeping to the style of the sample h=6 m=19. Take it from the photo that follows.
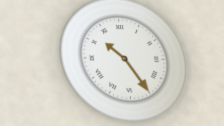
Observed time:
h=10 m=25
